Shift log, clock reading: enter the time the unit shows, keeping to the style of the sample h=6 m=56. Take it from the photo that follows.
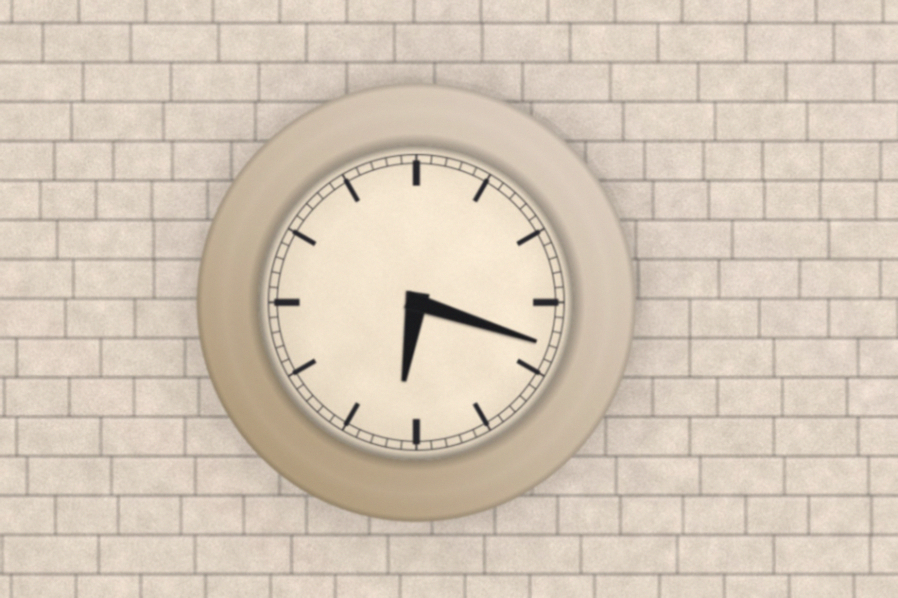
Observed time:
h=6 m=18
